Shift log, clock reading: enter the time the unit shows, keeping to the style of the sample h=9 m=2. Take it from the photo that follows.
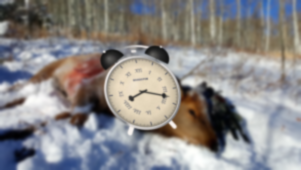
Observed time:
h=8 m=18
